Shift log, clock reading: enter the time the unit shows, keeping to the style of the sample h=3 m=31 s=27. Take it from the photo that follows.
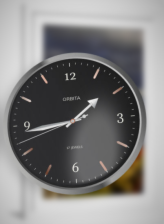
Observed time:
h=1 m=43 s=42
